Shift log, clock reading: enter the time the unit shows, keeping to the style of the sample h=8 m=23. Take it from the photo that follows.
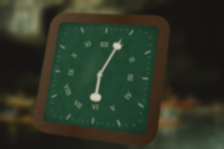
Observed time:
h=6 m=4
